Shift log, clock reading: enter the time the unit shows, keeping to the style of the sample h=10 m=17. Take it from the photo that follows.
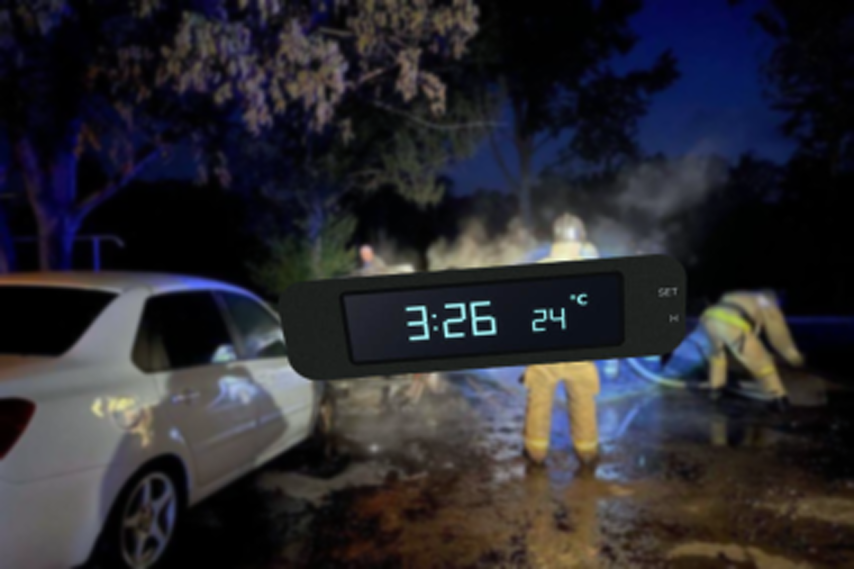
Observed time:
h=3 m=26
